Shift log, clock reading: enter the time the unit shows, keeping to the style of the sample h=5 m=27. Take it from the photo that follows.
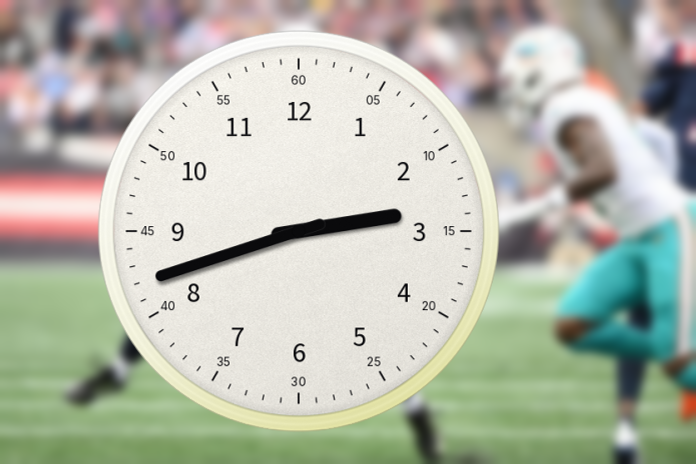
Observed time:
h=2 m=42
